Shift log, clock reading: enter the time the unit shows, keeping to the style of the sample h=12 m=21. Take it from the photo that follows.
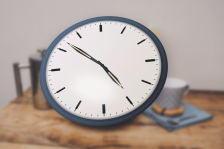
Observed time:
h=4 m=52
